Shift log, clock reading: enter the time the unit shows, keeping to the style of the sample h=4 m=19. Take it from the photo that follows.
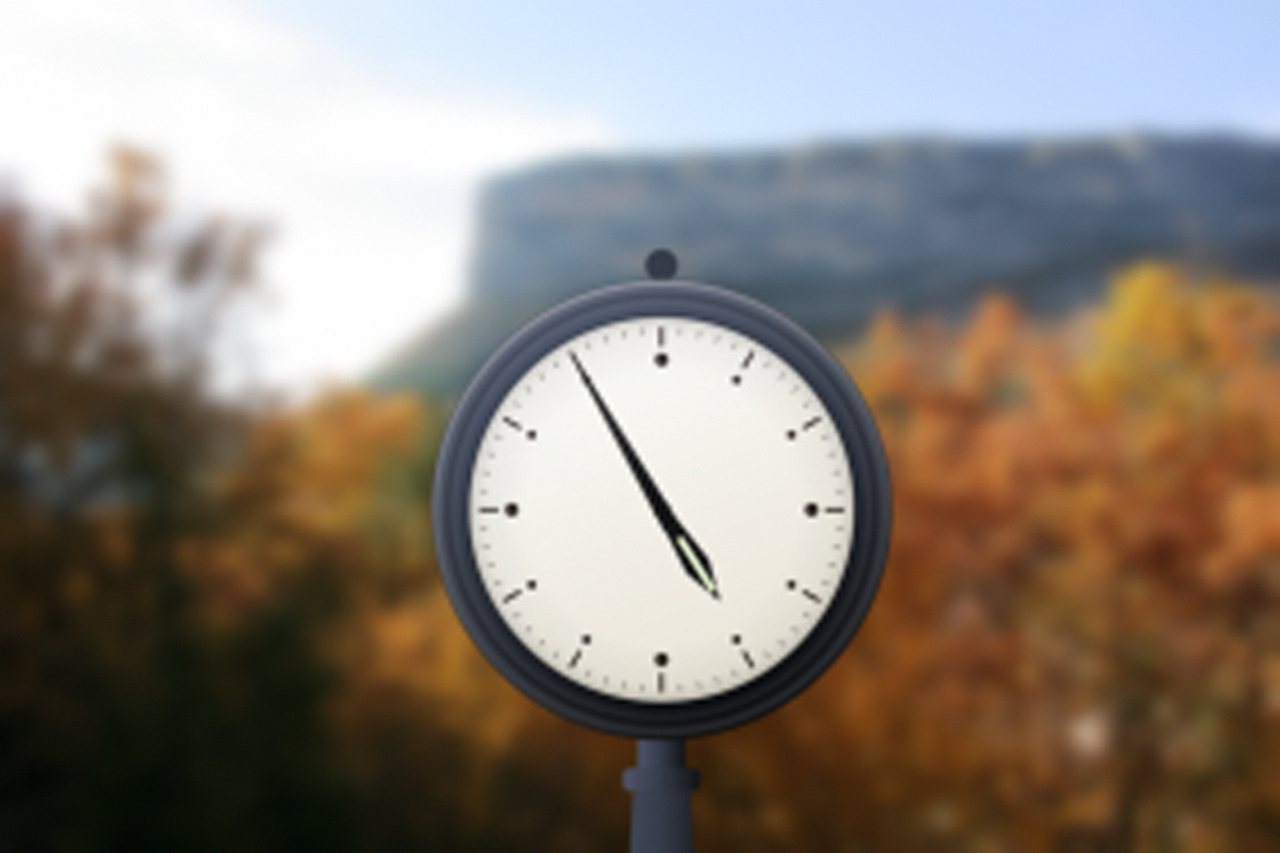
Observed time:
h=4 m=55
